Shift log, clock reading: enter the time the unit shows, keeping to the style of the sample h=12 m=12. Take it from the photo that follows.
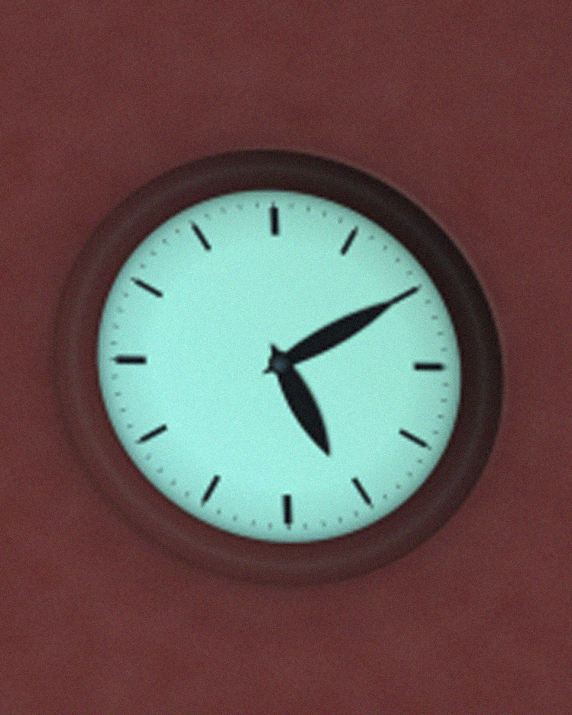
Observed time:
h=5 m=10
